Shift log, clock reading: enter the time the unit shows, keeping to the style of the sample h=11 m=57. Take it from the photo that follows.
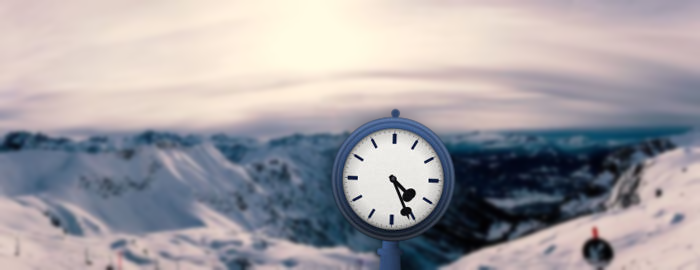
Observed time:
h=4 m=26
